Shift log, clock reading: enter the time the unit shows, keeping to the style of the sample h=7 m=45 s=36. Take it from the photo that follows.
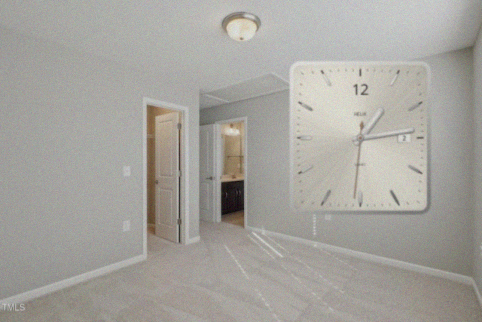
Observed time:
h=1 m=13 s=31
